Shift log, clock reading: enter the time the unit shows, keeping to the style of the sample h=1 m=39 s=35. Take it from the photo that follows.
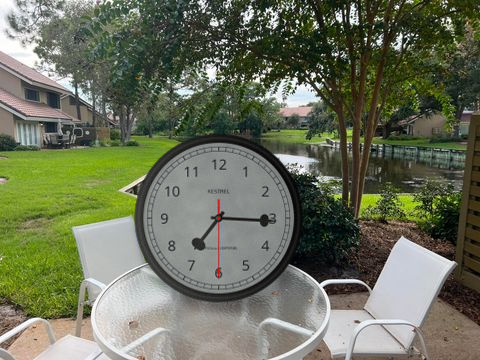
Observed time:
h=7 m=15 s=30
